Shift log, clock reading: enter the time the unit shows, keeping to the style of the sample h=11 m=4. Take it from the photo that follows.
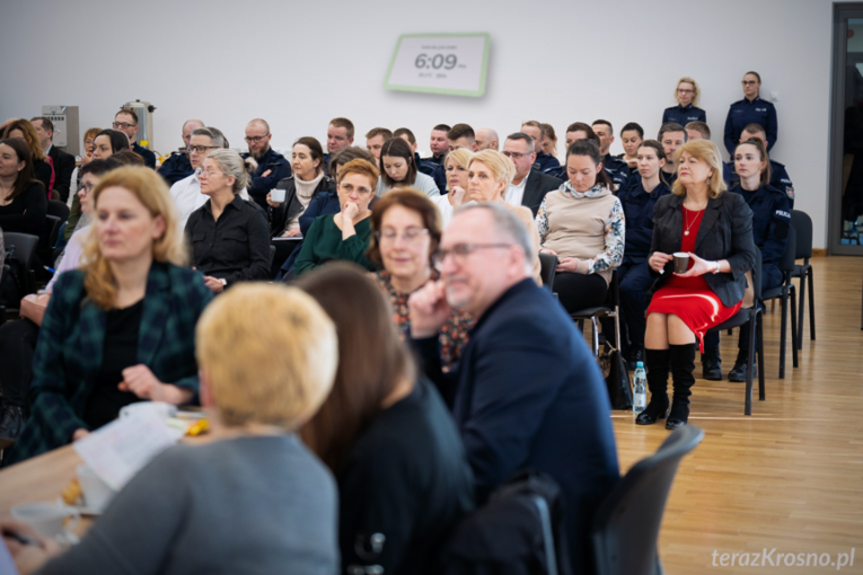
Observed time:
h=6 m=9
